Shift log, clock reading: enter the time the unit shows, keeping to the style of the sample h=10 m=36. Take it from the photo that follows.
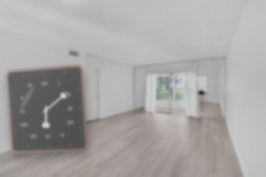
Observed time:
h=6 m=9
